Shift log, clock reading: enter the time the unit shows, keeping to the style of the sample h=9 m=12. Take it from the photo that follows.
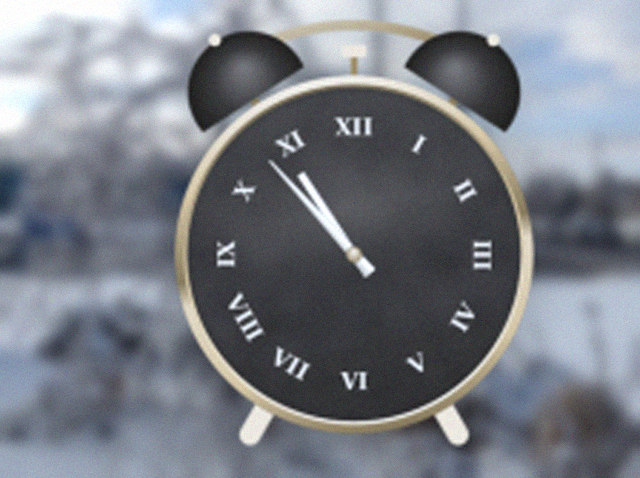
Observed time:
h=10 m=53
